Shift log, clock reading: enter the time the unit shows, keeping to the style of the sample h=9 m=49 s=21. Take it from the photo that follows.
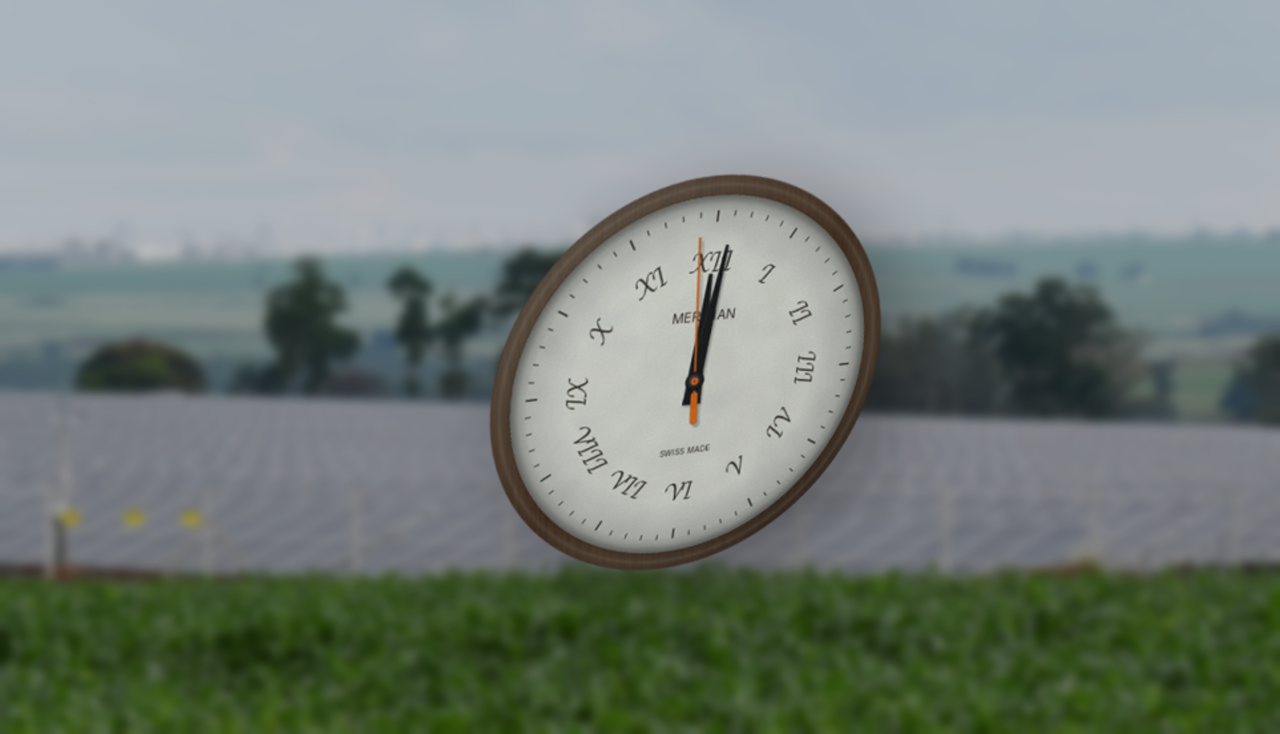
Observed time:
h=12 m=0 s=59
